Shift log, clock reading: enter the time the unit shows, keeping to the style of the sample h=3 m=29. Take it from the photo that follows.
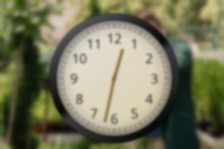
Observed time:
h=12 m=32
